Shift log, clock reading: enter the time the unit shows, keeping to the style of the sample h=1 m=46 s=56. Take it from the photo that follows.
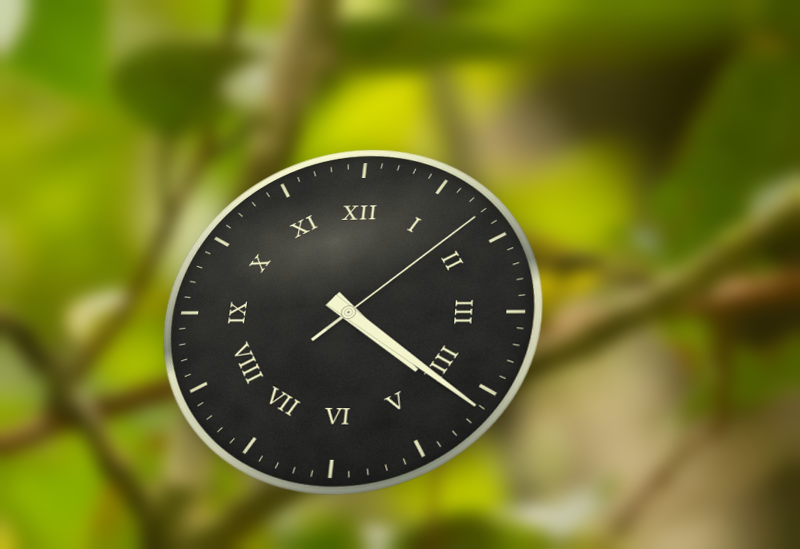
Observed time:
h=4 m=21 s=8
